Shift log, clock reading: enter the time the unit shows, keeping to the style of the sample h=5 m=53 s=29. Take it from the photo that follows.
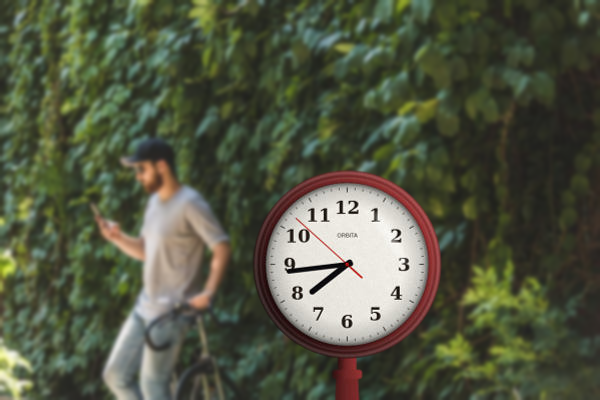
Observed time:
h=7 m=43 s=52
